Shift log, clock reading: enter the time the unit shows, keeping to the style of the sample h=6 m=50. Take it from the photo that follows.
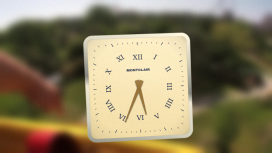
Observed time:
h=5 m=34
